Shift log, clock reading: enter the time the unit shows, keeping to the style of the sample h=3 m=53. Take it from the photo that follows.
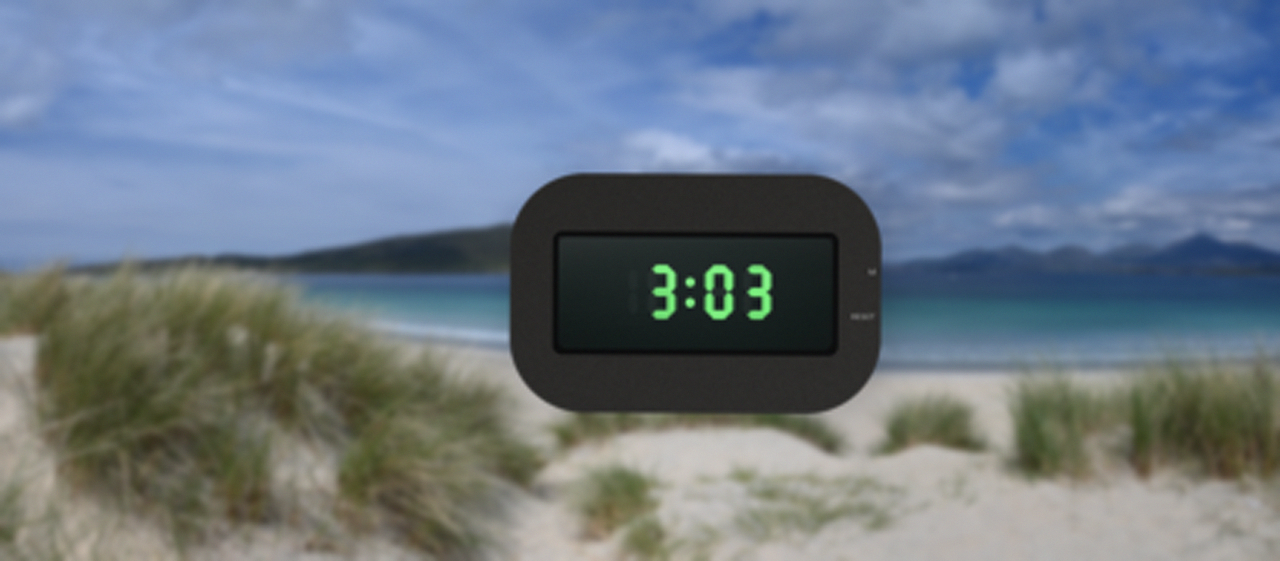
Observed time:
h=3 m=3
